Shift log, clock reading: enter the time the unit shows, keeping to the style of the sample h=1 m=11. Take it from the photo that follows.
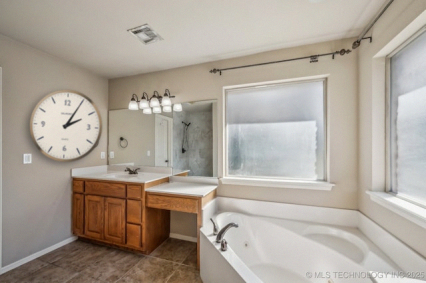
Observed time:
h=2 m=5
